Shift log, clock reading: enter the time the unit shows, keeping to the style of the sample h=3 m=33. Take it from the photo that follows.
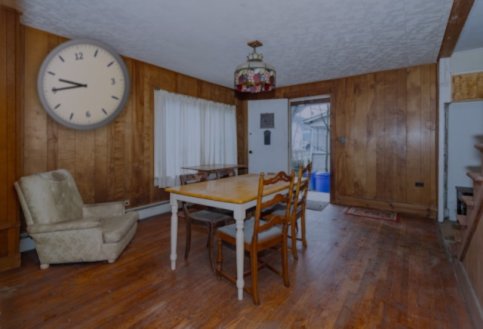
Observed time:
h=9 m=45
